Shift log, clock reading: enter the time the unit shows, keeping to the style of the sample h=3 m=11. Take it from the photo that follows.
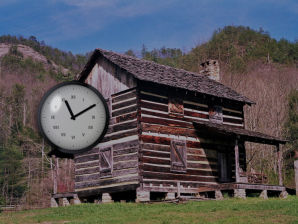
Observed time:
h=11 m=10
